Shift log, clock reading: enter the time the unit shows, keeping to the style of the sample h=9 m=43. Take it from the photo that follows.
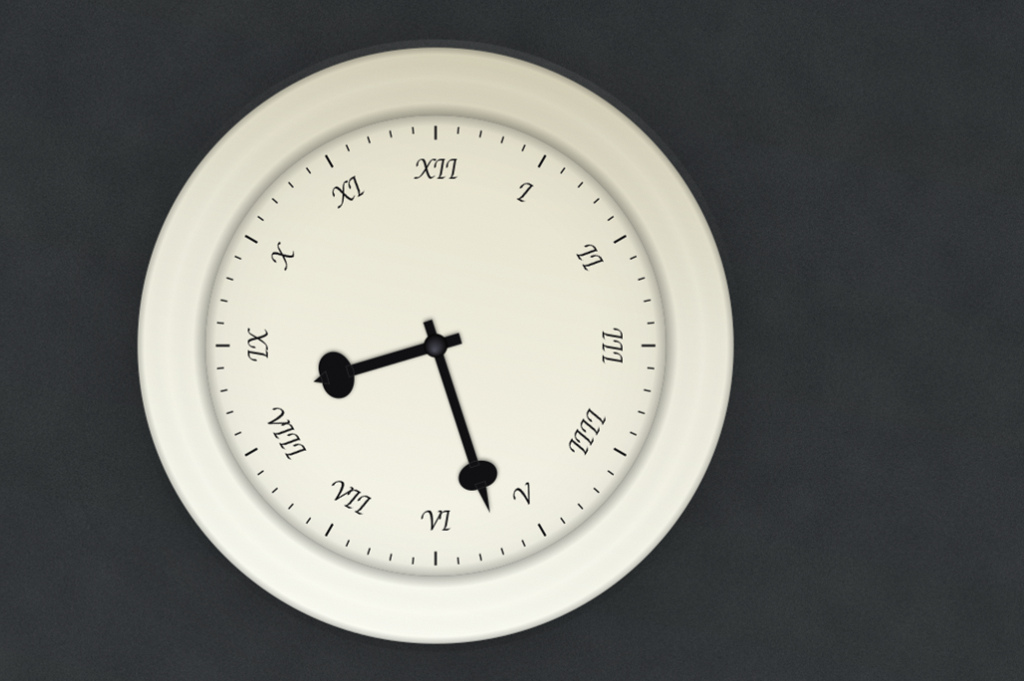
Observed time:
h=8 m=27
